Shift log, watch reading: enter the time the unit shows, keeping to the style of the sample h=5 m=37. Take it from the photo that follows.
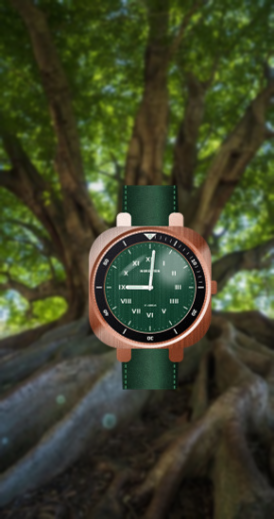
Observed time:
h=9 m=1
